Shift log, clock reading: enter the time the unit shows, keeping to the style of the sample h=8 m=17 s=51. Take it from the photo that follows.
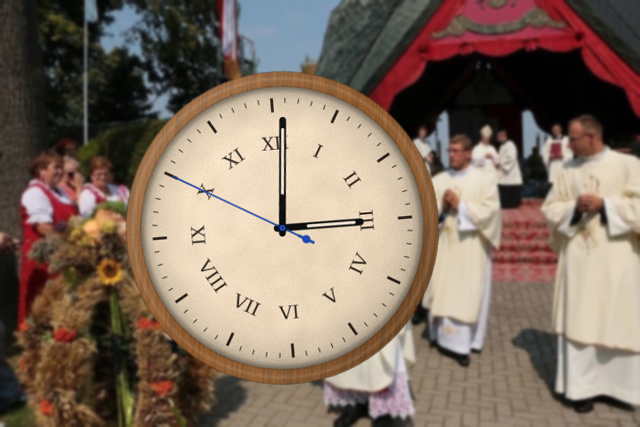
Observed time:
h=3 m=0 s=50
